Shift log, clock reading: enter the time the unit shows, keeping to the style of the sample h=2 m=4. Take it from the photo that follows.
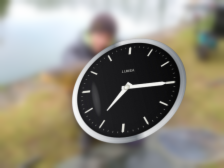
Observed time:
h=7 m=15
